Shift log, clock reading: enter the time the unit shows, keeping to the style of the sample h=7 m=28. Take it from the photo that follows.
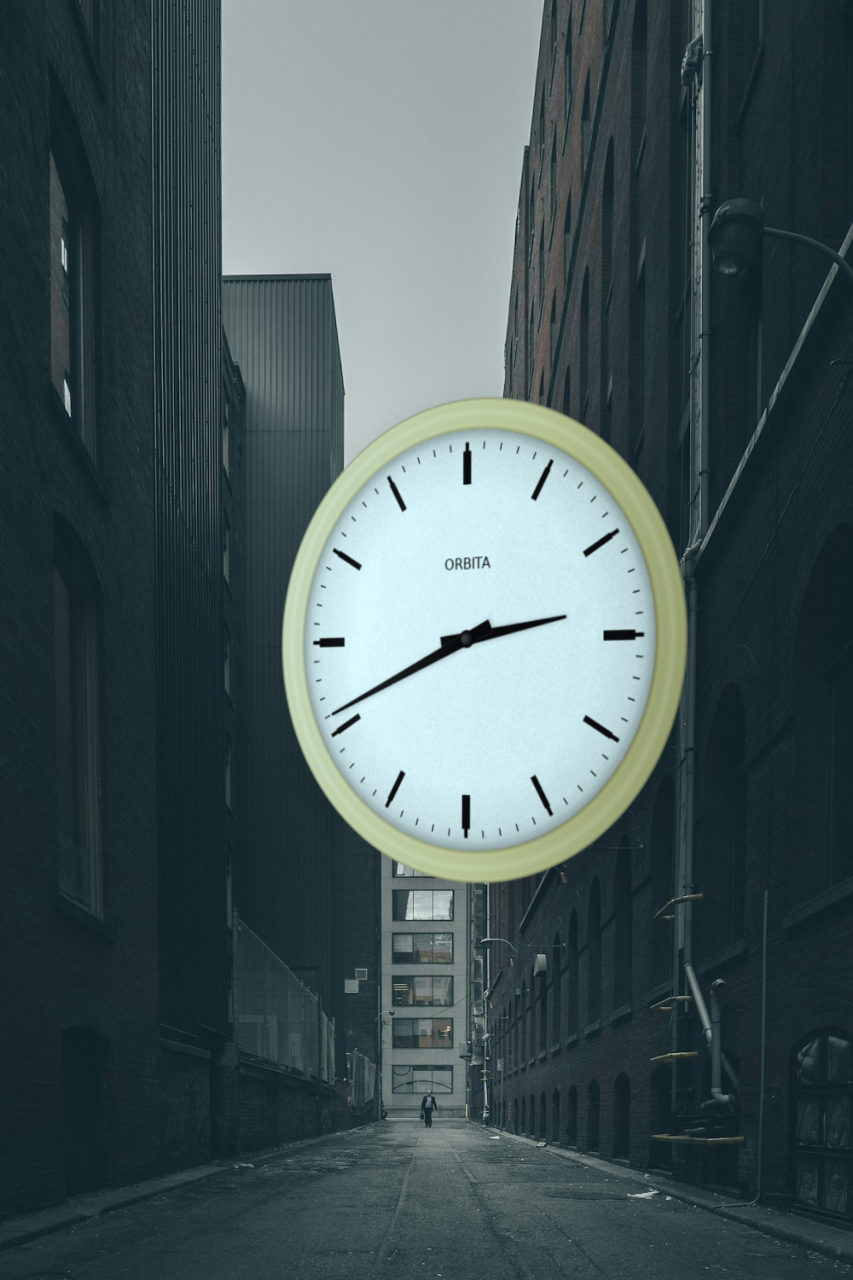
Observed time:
h=2 m=41
